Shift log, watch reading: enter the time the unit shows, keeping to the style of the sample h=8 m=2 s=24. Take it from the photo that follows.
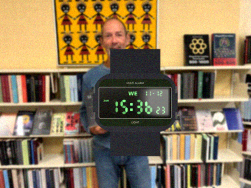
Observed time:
h=15 m=36 s=23
